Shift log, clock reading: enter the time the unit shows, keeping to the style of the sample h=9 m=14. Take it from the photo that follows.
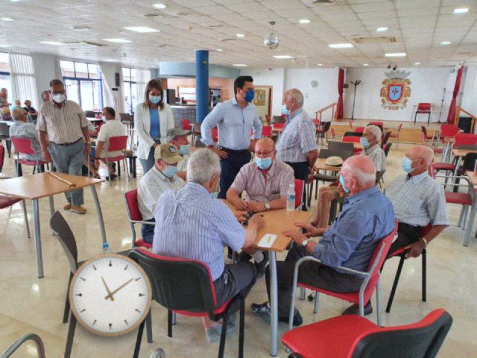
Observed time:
h=11 m=9
